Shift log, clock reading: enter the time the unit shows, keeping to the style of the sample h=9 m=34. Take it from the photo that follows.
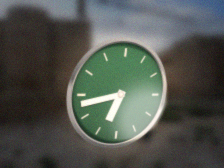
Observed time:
h=6 m=43
